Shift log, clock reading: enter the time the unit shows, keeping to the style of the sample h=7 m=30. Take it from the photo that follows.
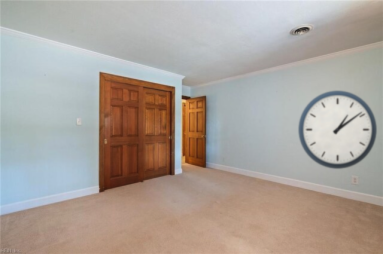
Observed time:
h=1 m=9
